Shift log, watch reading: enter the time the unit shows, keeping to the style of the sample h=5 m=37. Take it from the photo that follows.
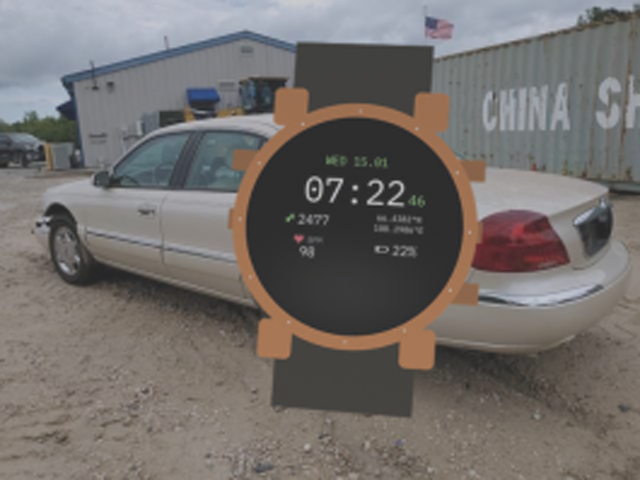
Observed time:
h=7 m=22
